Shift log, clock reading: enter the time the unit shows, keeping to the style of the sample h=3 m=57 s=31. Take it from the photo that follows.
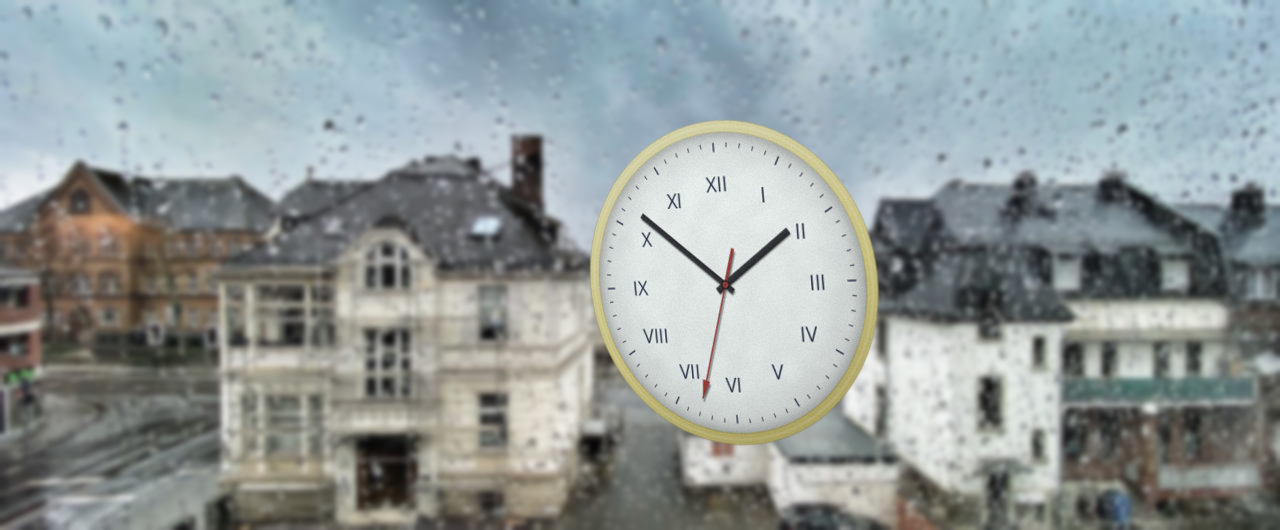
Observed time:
h=1 m=51 s=33
